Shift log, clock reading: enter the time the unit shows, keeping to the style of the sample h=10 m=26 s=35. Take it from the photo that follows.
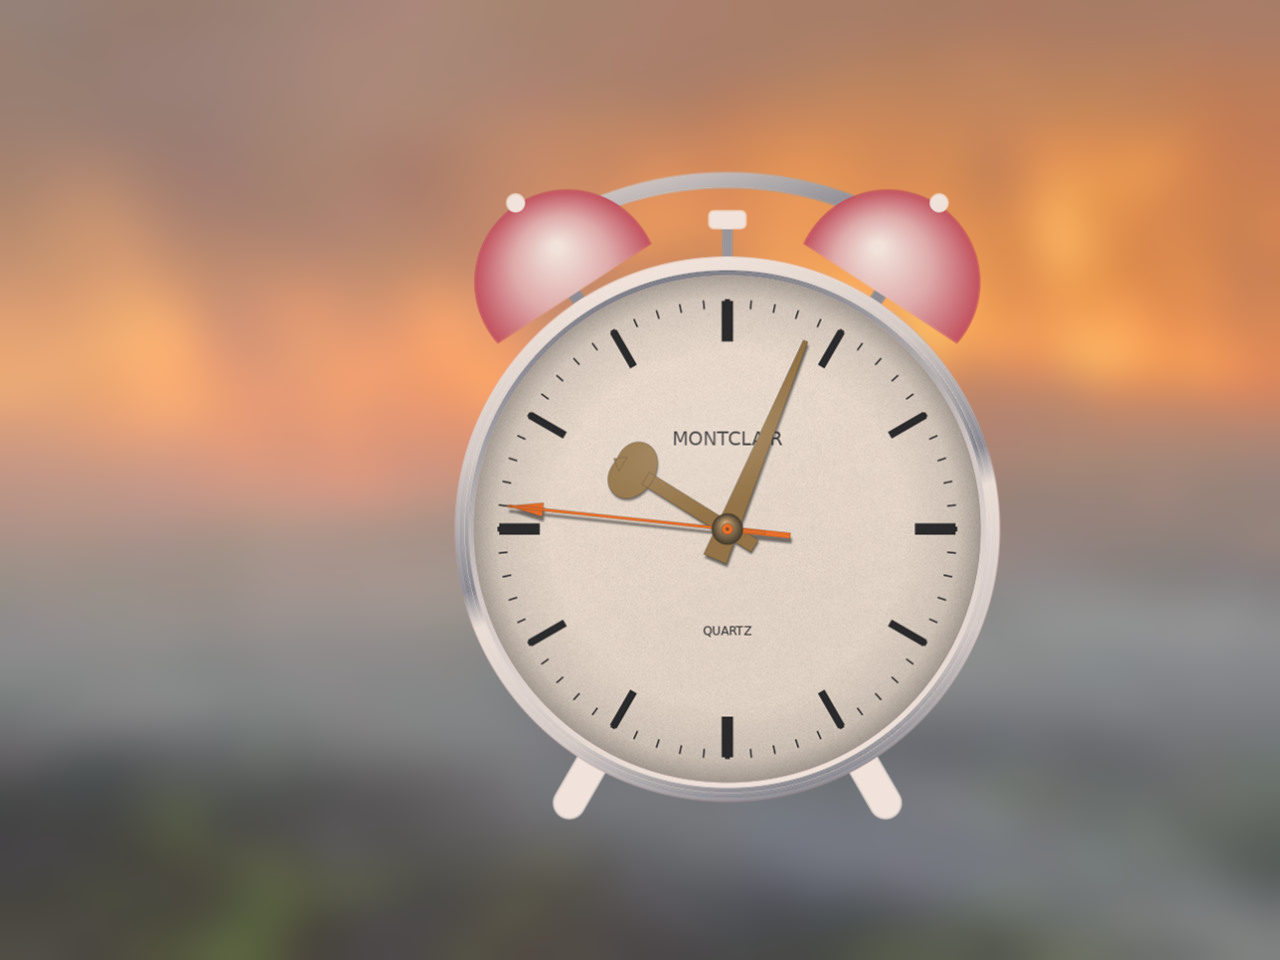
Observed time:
h=10 m=3 s=46
